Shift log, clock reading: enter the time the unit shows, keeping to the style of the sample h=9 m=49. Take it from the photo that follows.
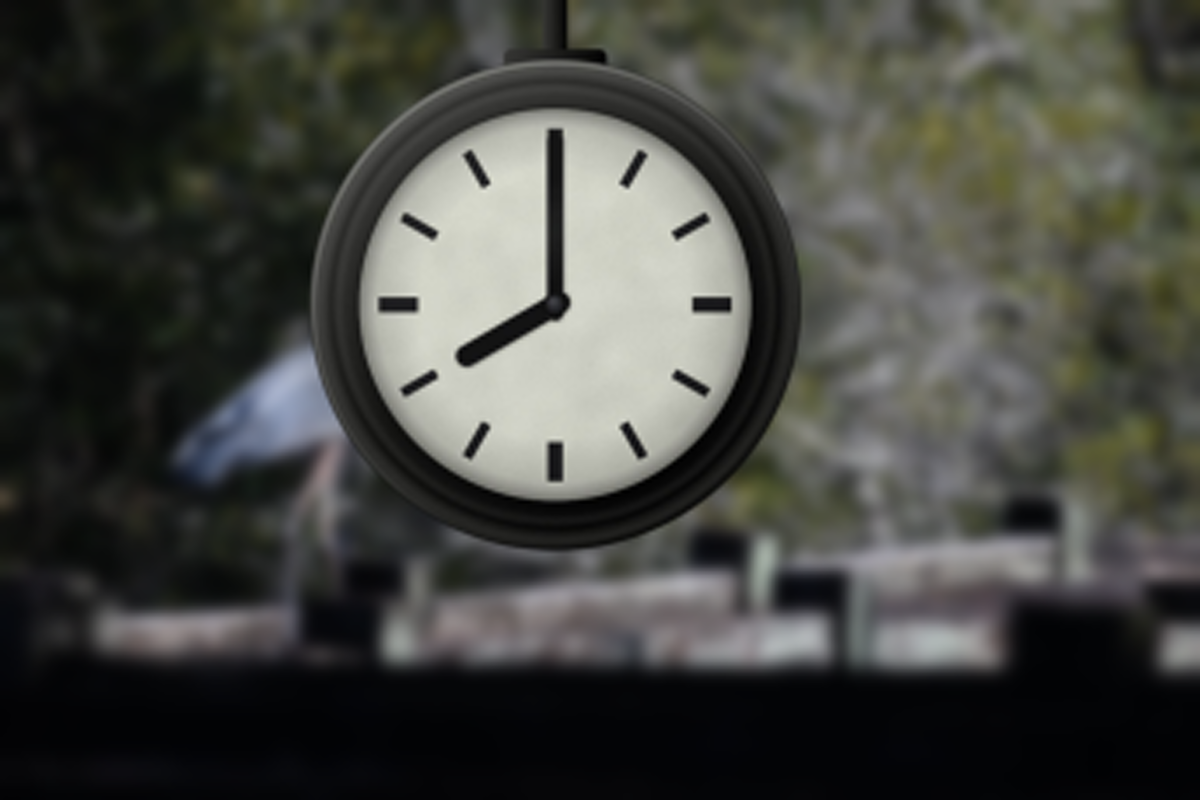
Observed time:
h=8 m=0
